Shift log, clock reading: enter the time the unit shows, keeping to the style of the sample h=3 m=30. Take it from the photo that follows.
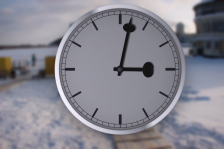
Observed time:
h=3 m=2
